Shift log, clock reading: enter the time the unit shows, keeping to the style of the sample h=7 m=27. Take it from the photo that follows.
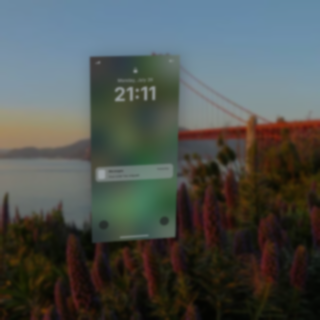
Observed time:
h=21 m=11
